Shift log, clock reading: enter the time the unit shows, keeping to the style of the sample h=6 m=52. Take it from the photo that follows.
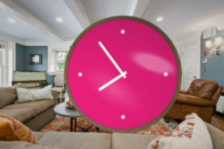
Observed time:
h=7 m=54
